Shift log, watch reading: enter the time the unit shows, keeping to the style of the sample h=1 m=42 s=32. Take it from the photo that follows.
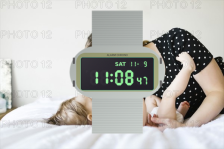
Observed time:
h=11 m=8 s=47
